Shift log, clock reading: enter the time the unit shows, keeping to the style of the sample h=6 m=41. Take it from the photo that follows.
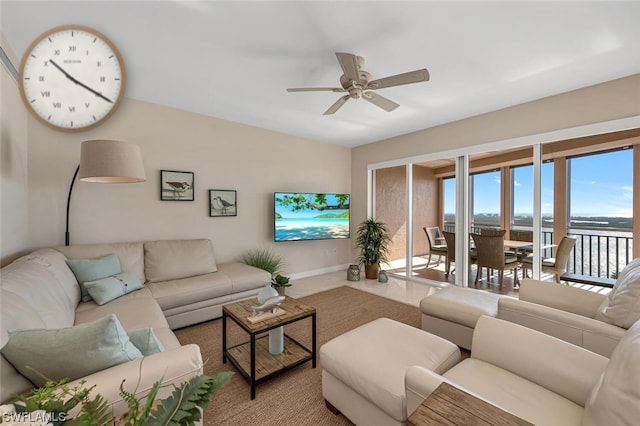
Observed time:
h=10 m=20
